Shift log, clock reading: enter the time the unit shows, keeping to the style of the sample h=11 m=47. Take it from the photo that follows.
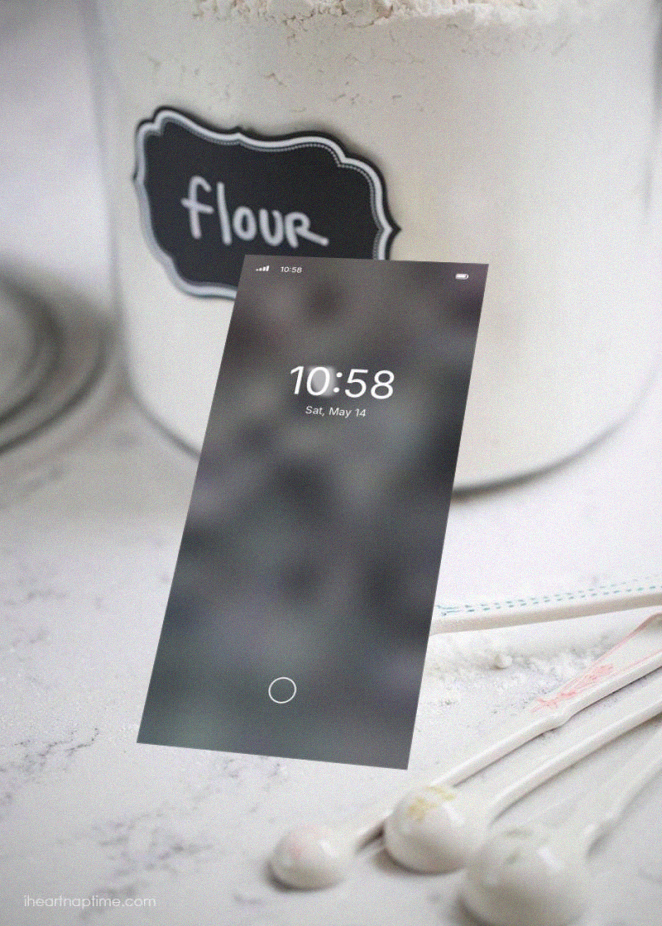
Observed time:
h=10 m=58
